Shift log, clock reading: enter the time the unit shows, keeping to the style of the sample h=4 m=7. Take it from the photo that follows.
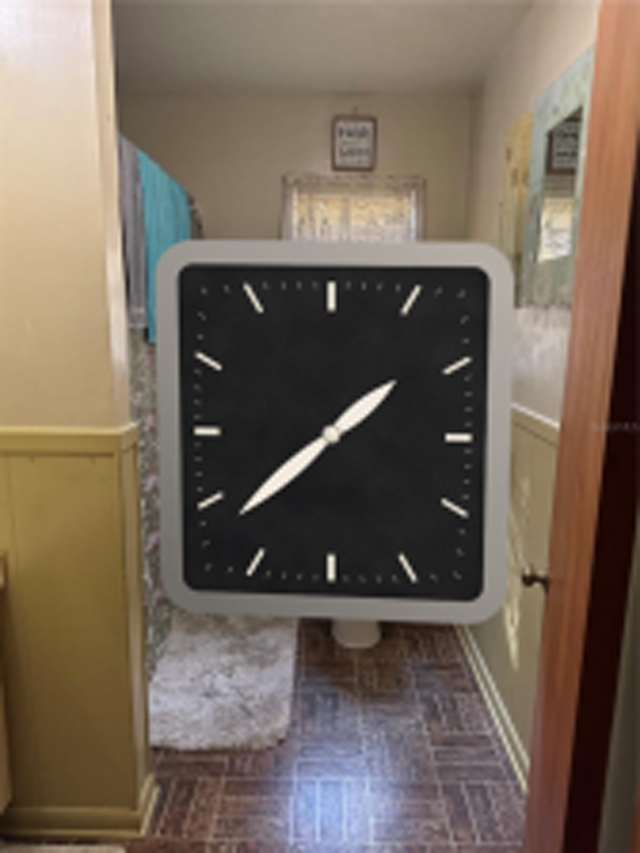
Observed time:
h=1 m=38
